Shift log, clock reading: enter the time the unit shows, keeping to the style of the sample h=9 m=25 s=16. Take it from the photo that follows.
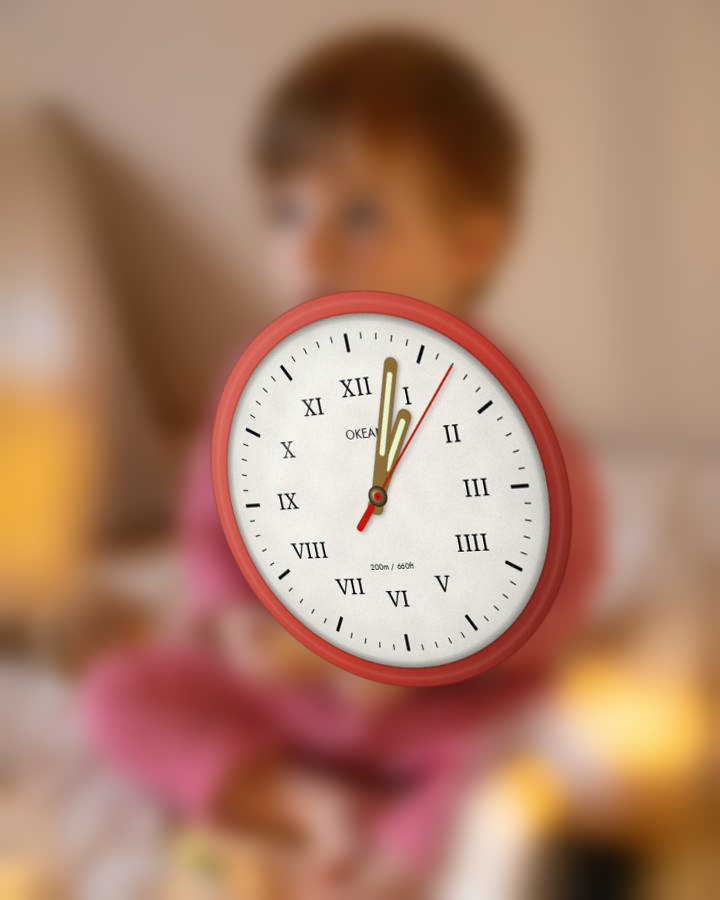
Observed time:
h=1 m=3 s=7
